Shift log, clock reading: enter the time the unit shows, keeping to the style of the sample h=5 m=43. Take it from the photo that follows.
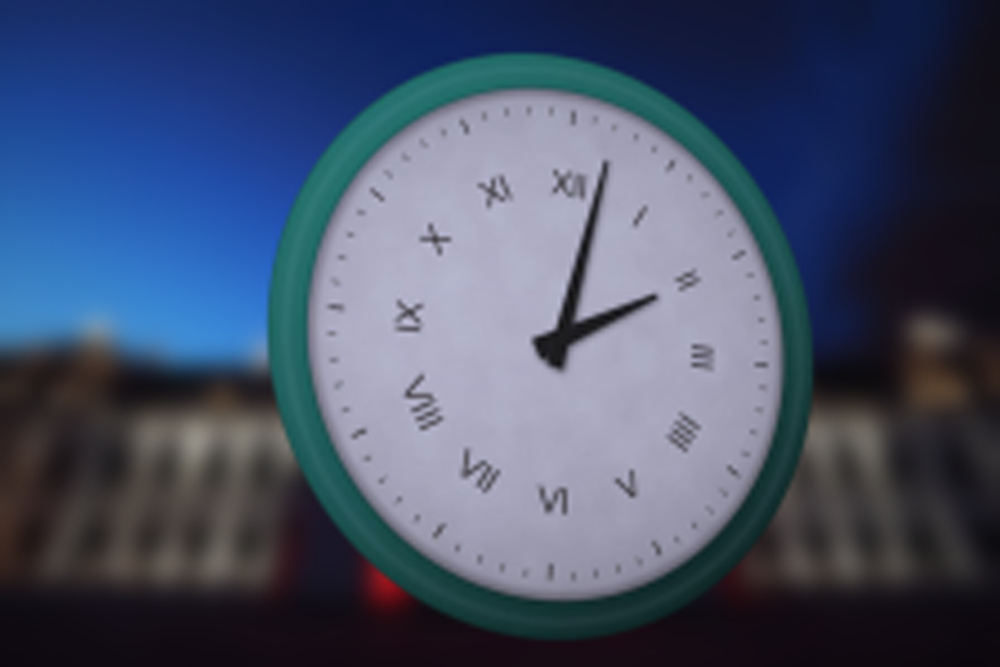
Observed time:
h=2 m=2
